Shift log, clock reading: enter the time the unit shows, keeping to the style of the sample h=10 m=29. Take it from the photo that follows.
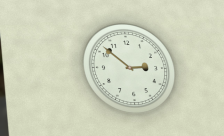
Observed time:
h=2 m=52
